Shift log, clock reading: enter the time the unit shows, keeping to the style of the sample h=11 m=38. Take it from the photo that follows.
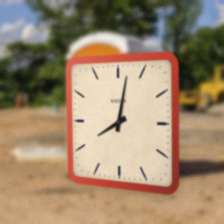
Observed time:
h=8 m=2
